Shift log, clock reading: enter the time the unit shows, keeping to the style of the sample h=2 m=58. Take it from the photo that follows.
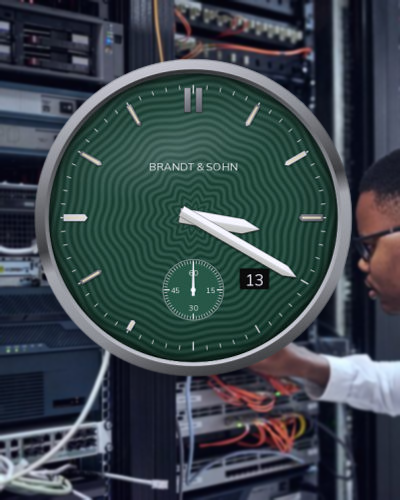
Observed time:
h=3 m=20
